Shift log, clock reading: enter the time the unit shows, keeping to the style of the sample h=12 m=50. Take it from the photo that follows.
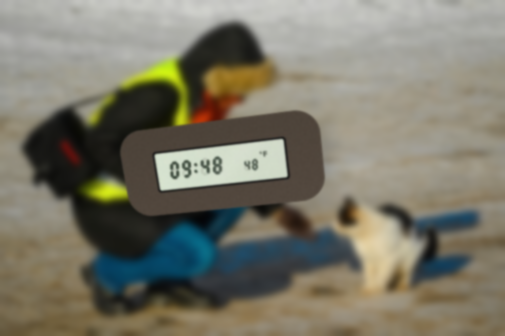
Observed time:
h=9 m=48
